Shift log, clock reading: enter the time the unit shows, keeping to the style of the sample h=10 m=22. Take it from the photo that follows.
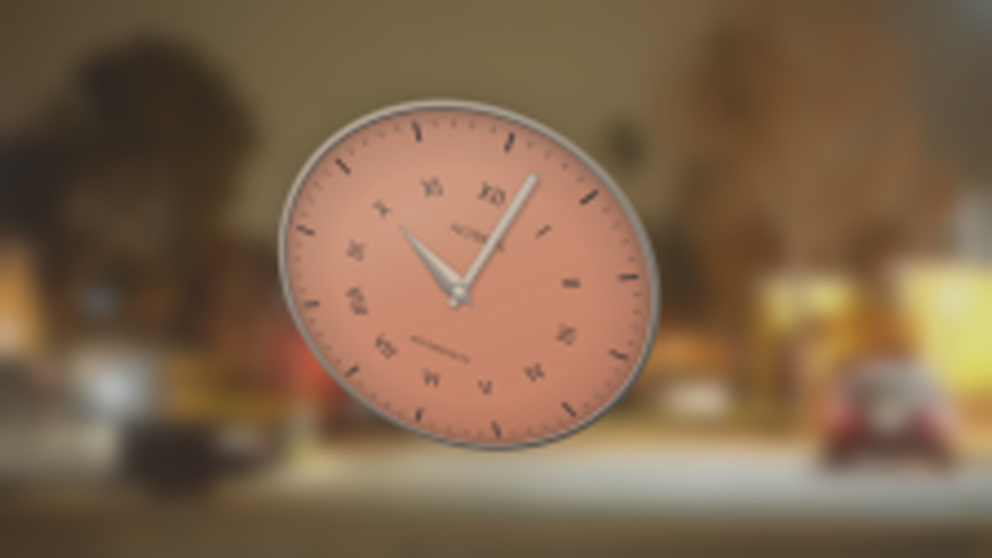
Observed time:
h=10 m=2
